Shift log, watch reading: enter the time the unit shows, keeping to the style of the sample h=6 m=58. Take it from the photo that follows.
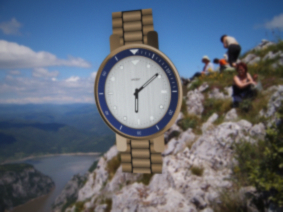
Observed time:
h=6 m=9
